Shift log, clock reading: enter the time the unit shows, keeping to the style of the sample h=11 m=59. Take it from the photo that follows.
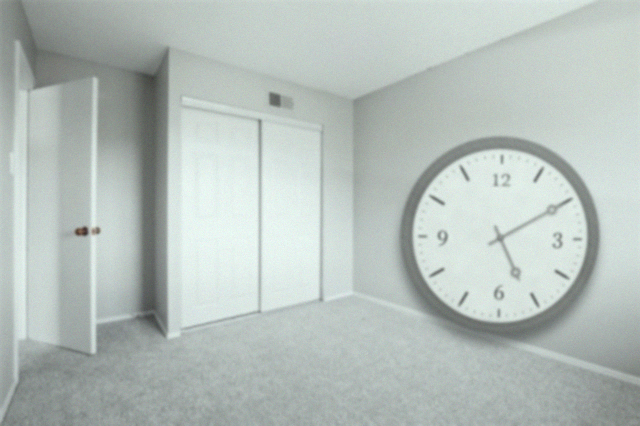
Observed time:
h=5 m=10
